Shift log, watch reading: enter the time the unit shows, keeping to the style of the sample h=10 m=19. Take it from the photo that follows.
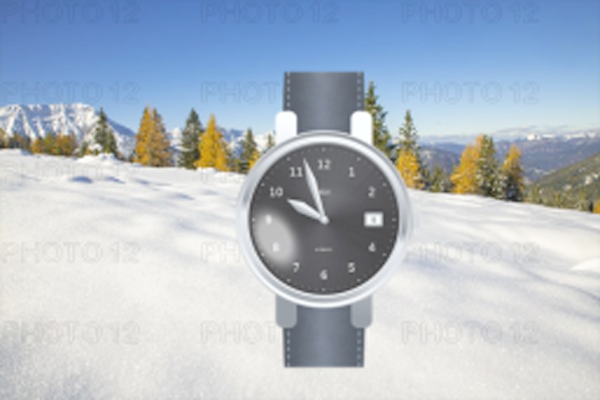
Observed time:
h=9 m=57
